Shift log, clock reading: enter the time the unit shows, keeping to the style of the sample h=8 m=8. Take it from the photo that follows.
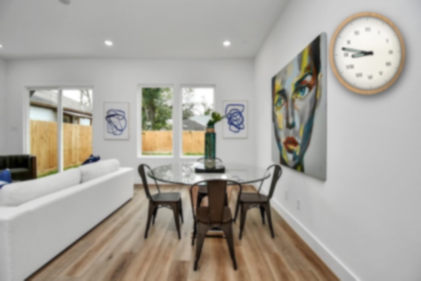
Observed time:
h=8 m=47
